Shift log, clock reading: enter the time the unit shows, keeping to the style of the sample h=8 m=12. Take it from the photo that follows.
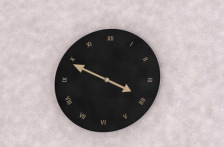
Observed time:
h=3 m=49
